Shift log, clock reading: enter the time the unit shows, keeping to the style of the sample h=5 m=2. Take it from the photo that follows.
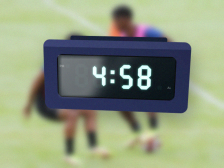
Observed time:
h=4 m=58
